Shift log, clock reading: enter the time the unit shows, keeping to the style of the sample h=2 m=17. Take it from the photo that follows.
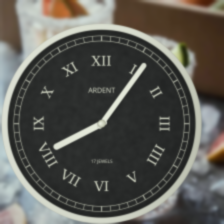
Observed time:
h=8 m=6
